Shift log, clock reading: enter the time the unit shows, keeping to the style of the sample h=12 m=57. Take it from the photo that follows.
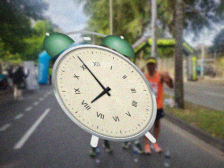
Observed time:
h=7 m=56
